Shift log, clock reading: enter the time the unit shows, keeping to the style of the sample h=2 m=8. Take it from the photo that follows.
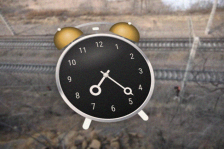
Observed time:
h=7 m=23
